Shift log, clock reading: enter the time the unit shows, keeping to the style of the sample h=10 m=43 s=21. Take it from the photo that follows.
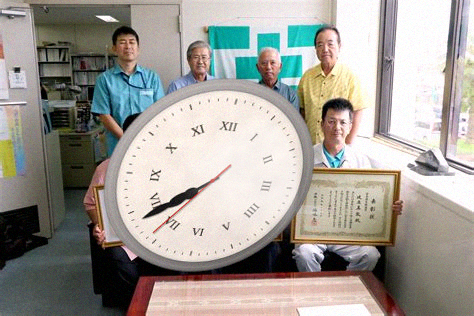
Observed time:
h=7 m=38 s=36
